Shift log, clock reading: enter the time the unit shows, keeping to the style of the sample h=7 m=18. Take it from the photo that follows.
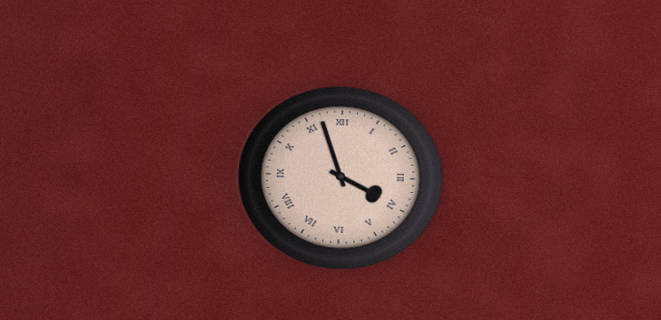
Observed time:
h=3 m=57
